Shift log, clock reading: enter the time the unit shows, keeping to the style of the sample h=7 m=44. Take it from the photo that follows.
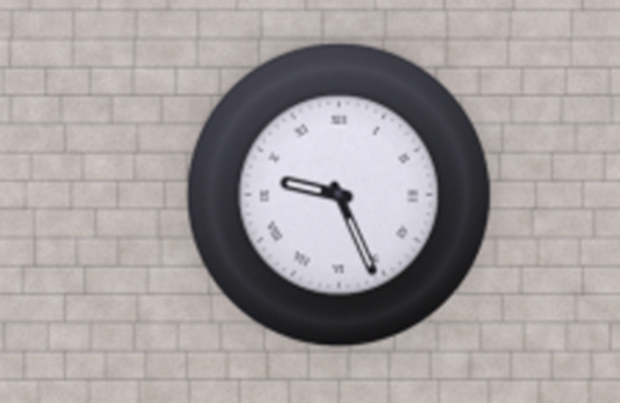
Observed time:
h=9 m=26
